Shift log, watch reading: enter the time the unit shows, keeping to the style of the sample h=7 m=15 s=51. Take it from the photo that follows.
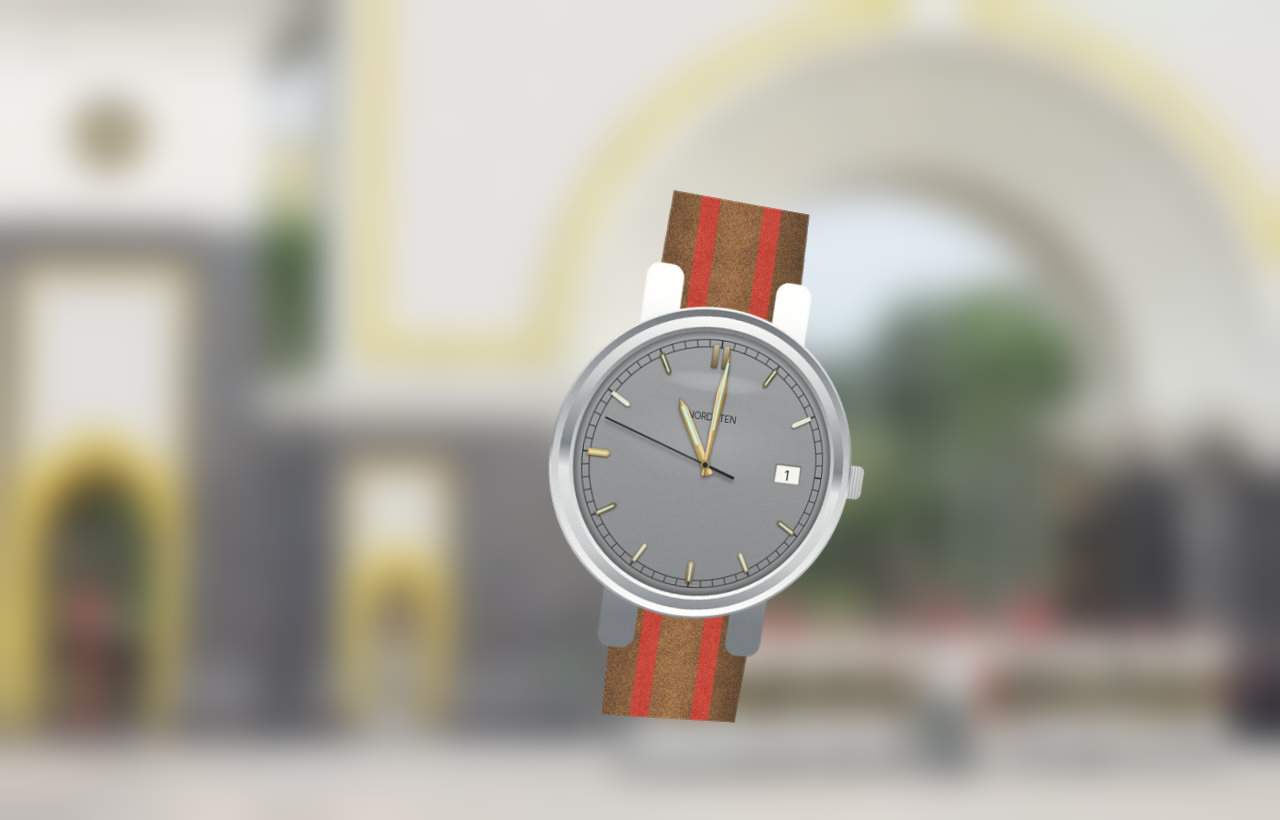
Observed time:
h=11 m=0 s=48
